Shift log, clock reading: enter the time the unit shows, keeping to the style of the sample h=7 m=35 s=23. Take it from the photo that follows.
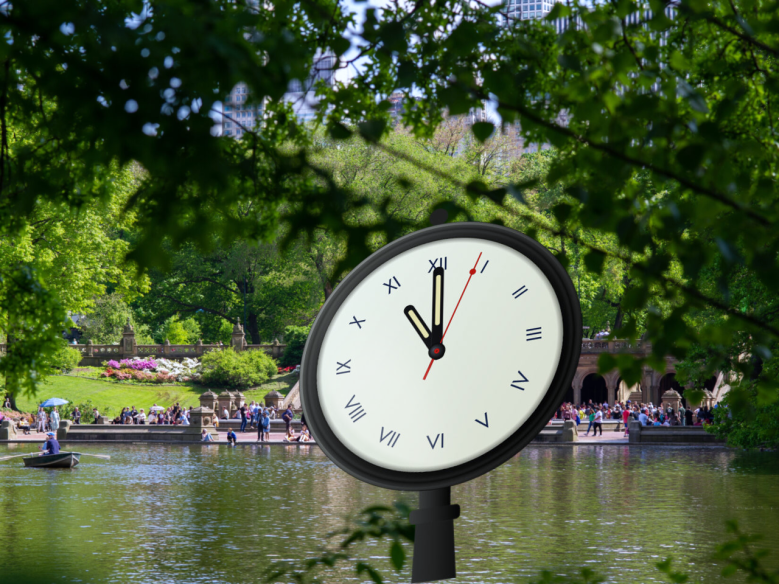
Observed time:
h=11 m=0 s=4
